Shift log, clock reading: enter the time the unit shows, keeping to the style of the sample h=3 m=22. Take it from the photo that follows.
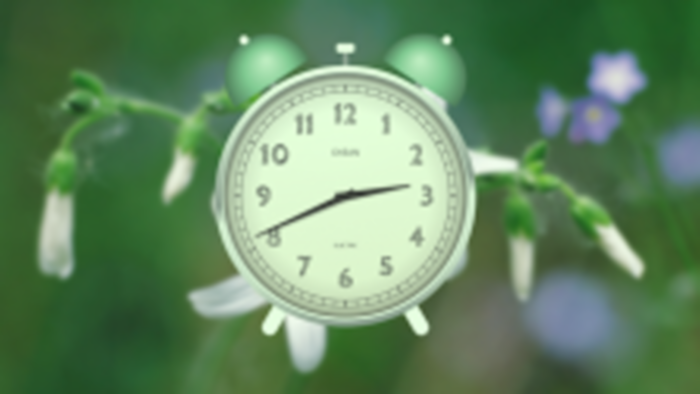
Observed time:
h=2 m=41
